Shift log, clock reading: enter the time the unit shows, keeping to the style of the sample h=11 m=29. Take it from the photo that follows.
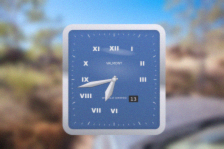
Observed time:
h=6 m=43
